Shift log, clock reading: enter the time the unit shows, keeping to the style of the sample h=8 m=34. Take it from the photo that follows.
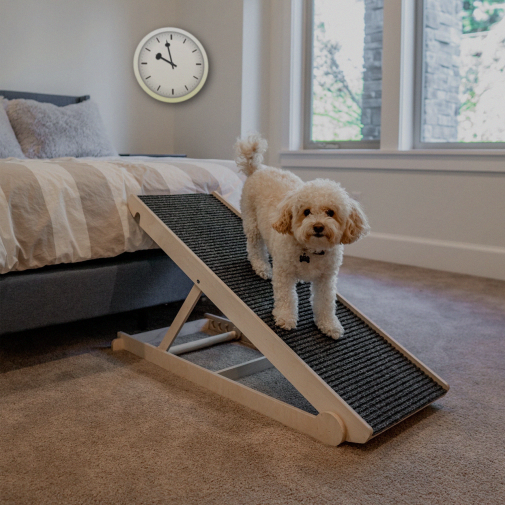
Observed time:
h=9 m=58
